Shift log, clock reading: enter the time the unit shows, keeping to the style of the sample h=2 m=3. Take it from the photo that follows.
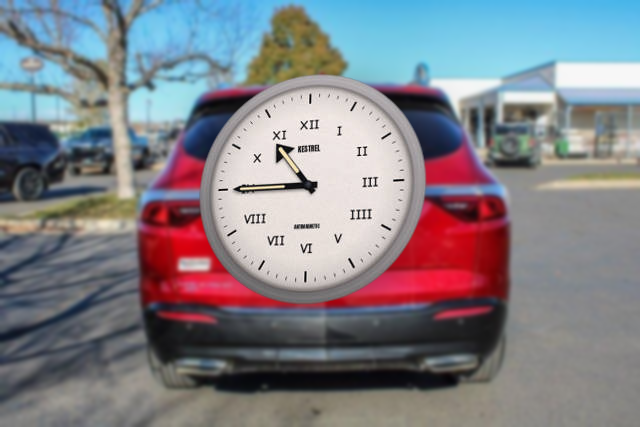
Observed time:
h=10 m=45
